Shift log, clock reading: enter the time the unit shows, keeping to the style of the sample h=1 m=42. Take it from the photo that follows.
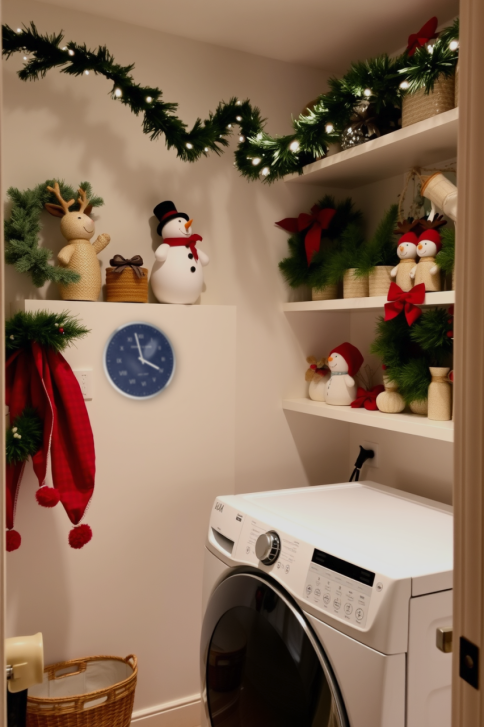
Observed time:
h=3 m=58
